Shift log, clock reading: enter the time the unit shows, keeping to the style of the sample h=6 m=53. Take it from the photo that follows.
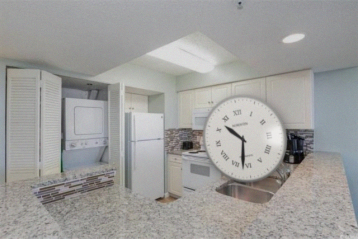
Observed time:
h=10 m=32
